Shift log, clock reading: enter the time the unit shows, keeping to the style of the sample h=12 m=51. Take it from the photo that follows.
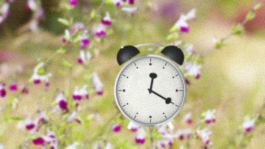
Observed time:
h=12 m=20
